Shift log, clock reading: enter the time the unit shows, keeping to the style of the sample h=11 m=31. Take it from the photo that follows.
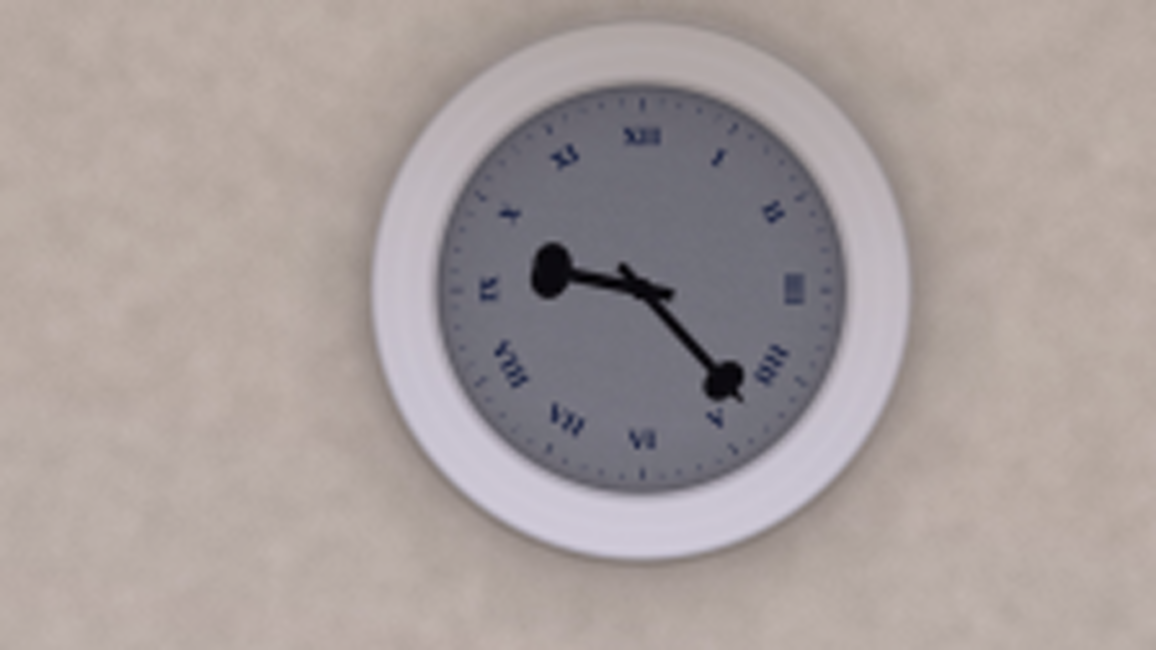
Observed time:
h=9 m=23
